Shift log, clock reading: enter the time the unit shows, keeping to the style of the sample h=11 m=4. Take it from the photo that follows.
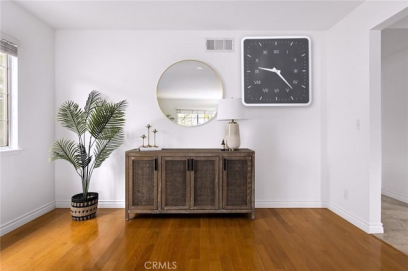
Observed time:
h=9 m=23
